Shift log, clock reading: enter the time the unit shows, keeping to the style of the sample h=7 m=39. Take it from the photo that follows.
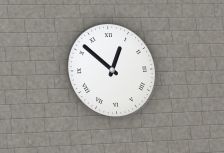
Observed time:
h=12 m=52
